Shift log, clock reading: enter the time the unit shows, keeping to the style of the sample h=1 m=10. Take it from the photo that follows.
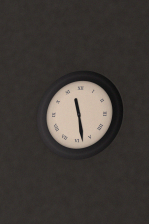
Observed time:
h=11 m=28
